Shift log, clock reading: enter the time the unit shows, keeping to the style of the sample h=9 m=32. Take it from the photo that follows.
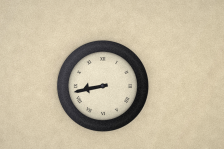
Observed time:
h=8 m=43
